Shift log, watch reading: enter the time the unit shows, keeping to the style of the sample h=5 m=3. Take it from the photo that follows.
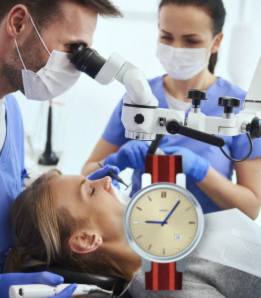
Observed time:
h=9 m=6
